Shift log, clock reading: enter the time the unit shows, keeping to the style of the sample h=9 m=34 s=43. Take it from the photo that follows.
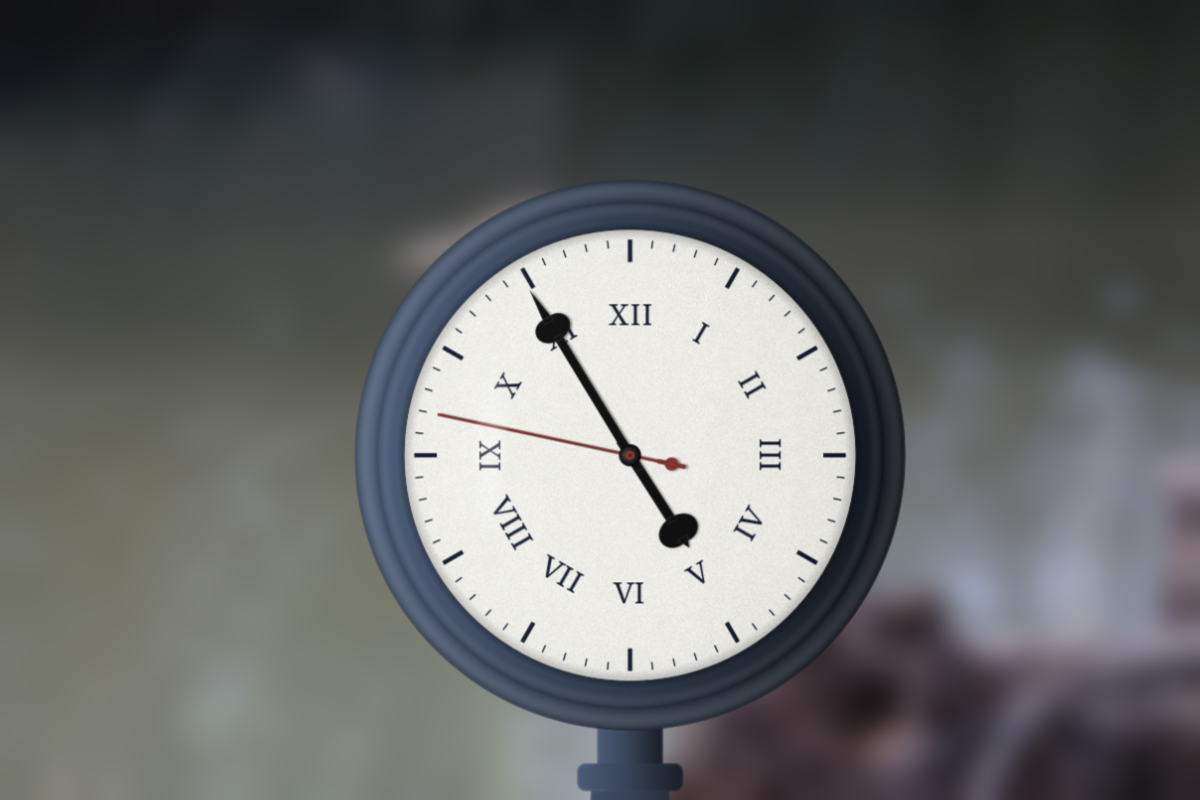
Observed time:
h=4 m=54 s=47
